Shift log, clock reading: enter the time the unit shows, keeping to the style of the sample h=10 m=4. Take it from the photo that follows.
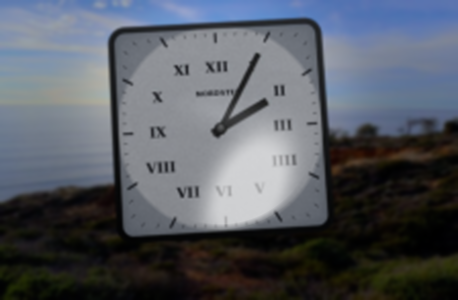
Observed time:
h=2 m=5
